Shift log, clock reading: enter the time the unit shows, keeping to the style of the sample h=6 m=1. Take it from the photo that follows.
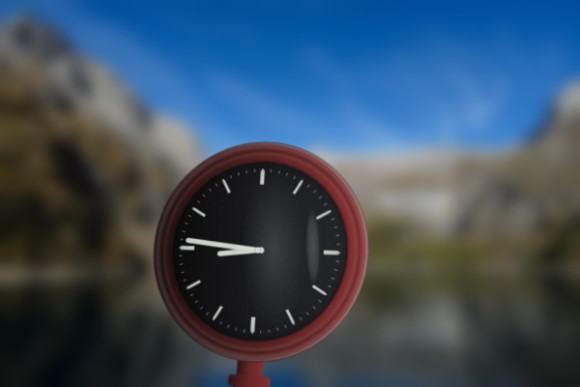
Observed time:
h=8 m=46
